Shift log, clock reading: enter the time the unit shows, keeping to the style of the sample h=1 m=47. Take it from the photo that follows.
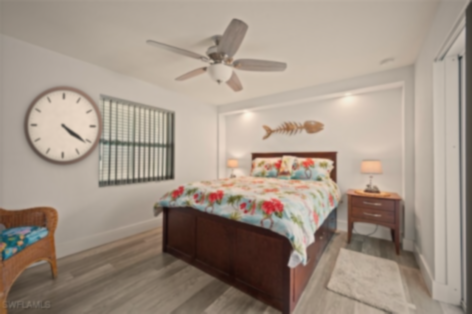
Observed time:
h=4 m=21
